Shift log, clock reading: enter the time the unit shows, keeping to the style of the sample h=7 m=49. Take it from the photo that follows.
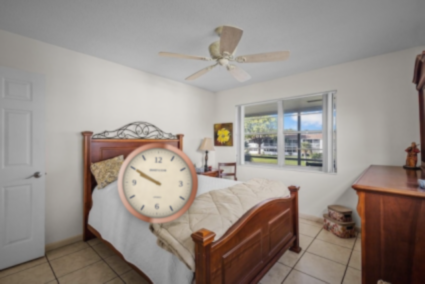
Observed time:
h=9 m=50
